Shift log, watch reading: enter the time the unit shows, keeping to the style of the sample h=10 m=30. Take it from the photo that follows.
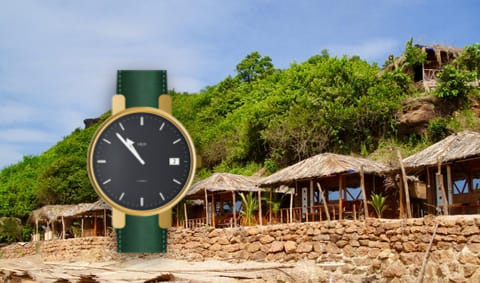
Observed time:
h=10 m=53
